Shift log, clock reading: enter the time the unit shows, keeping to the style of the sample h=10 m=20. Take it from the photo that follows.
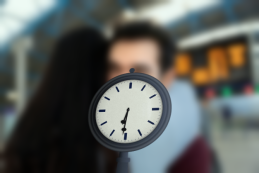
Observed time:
h=6 m=31
